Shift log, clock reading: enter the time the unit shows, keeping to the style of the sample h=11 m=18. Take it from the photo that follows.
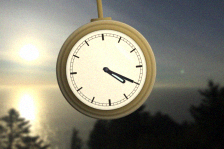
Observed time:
h=4 m=20
